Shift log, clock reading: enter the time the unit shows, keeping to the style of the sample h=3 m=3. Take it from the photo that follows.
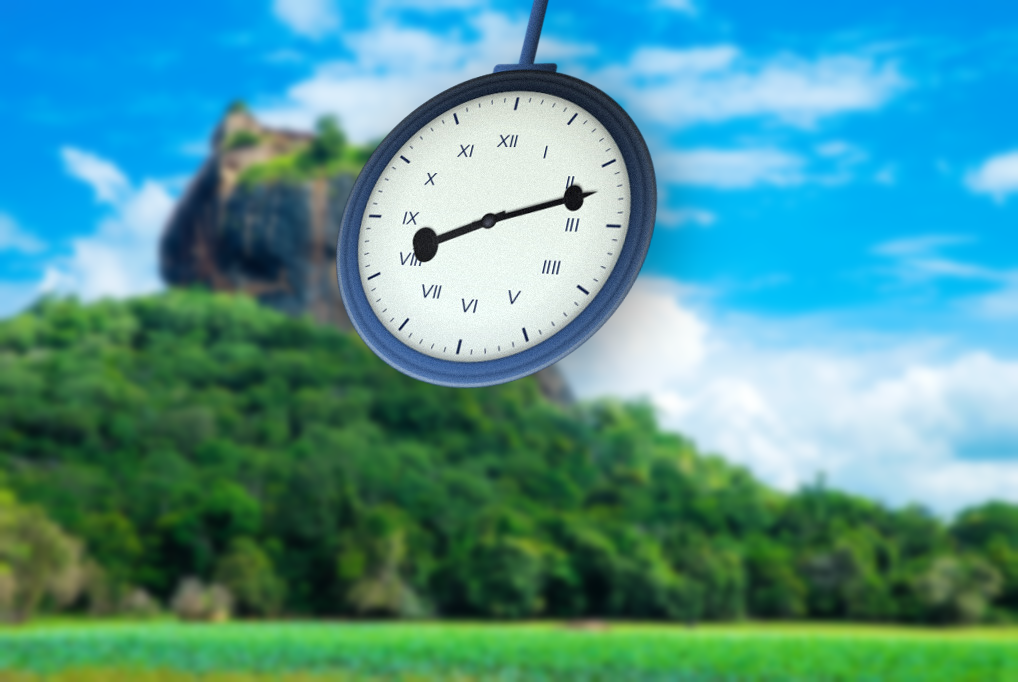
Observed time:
h=8 m=12
